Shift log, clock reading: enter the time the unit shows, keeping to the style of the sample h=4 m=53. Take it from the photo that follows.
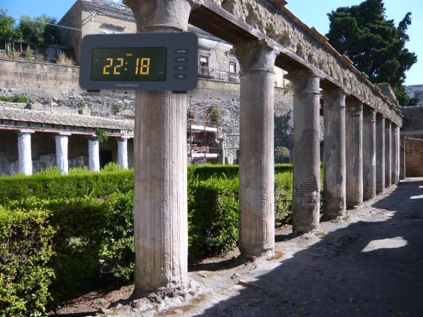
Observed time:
h=22 m=18
